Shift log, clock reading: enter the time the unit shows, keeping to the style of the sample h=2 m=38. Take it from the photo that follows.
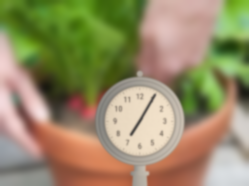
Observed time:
h=7 m=5
